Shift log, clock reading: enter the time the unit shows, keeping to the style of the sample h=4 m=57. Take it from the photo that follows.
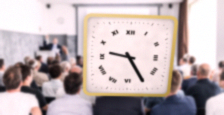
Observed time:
h=9 m=25
